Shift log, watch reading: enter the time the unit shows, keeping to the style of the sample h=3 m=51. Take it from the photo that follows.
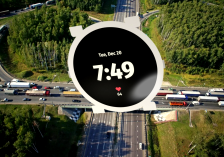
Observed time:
h=7 m=49
